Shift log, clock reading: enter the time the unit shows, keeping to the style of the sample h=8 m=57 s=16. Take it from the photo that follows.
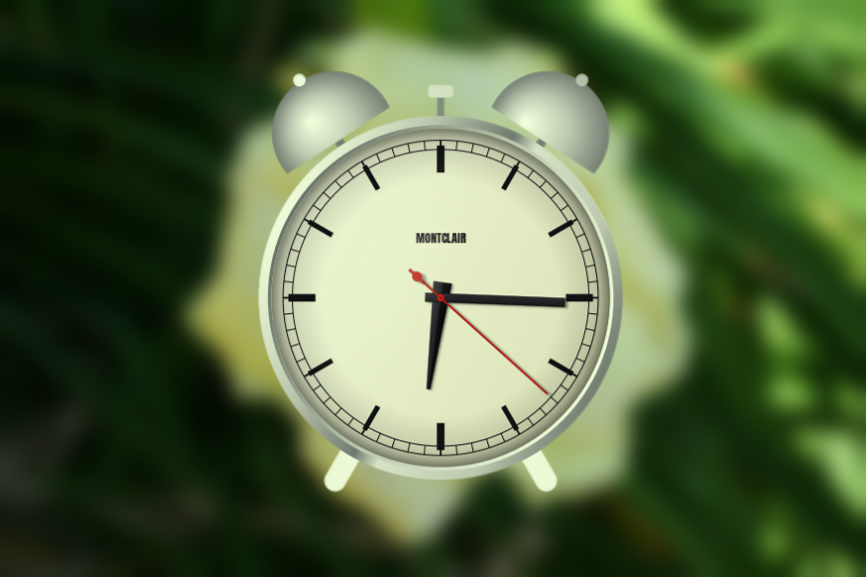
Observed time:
h=6 m=15 s=22
